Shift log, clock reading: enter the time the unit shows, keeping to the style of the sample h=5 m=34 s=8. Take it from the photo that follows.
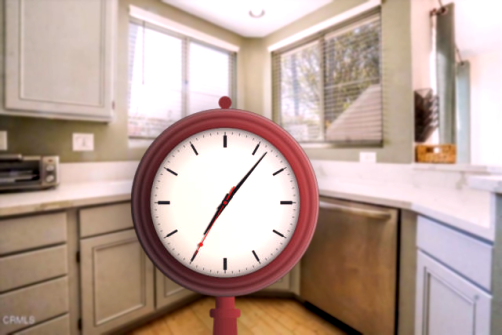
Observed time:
h=7 m=6 s=35
